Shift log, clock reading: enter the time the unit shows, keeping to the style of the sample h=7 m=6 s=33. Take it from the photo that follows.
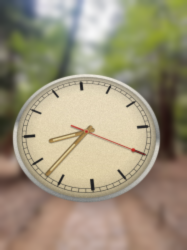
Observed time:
h=8 m=37 s=20
